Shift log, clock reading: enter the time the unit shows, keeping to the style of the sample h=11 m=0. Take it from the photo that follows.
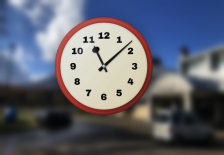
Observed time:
h=11 m=8
